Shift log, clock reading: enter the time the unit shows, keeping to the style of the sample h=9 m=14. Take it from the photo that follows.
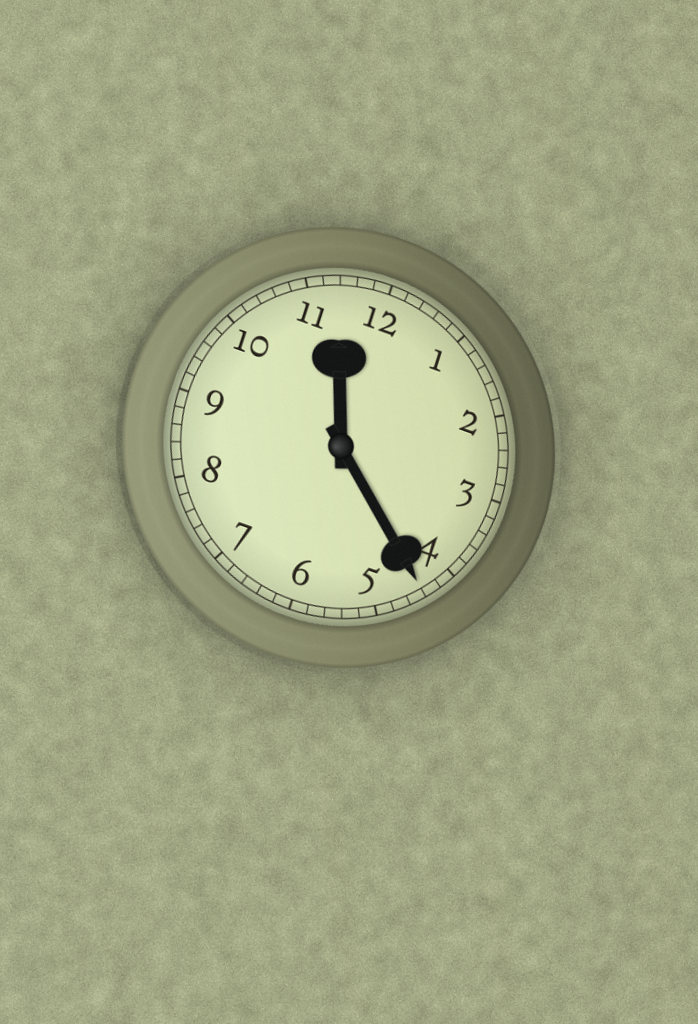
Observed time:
h=11 m=22
